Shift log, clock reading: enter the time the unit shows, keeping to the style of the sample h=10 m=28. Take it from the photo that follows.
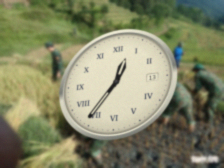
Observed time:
h=12 m=36
